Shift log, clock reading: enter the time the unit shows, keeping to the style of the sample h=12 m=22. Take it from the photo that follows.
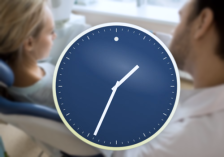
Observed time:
h=1 m=34
